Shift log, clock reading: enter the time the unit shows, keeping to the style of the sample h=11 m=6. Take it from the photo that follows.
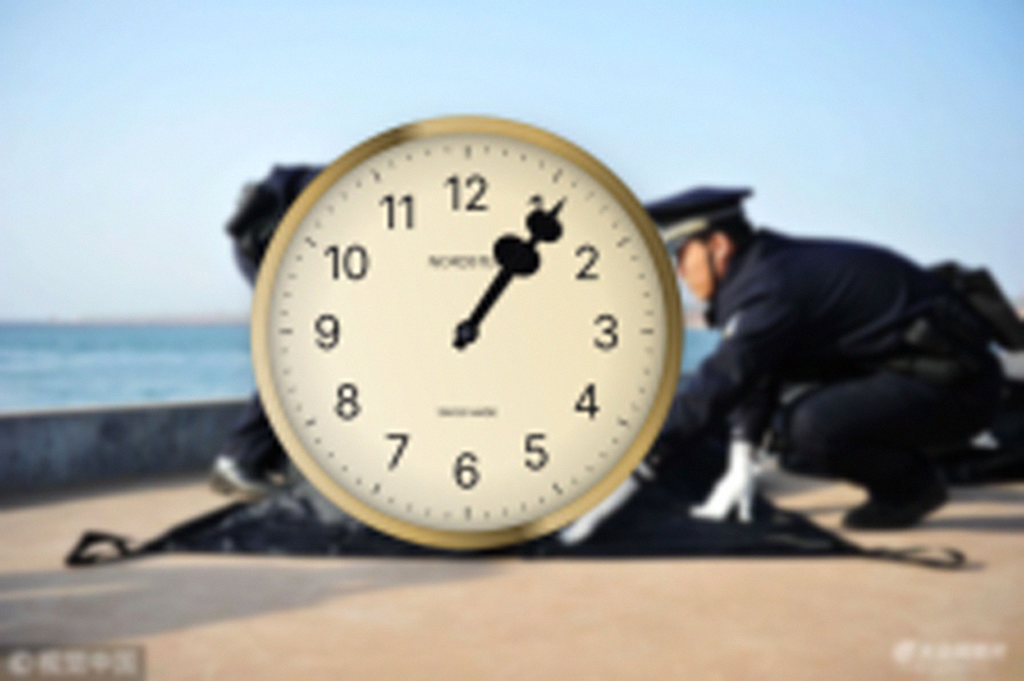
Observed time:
h=1 m=6
